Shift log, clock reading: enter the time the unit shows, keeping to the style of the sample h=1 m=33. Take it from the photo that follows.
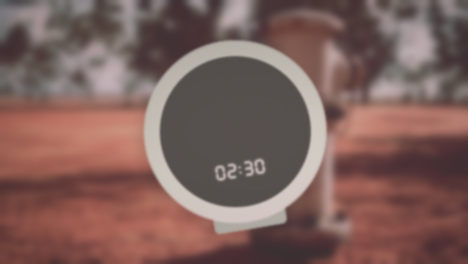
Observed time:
h=2 m=30
